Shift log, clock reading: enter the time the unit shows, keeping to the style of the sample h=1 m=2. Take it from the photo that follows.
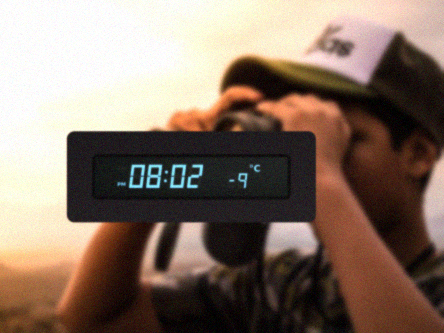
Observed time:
h=8 m=2
